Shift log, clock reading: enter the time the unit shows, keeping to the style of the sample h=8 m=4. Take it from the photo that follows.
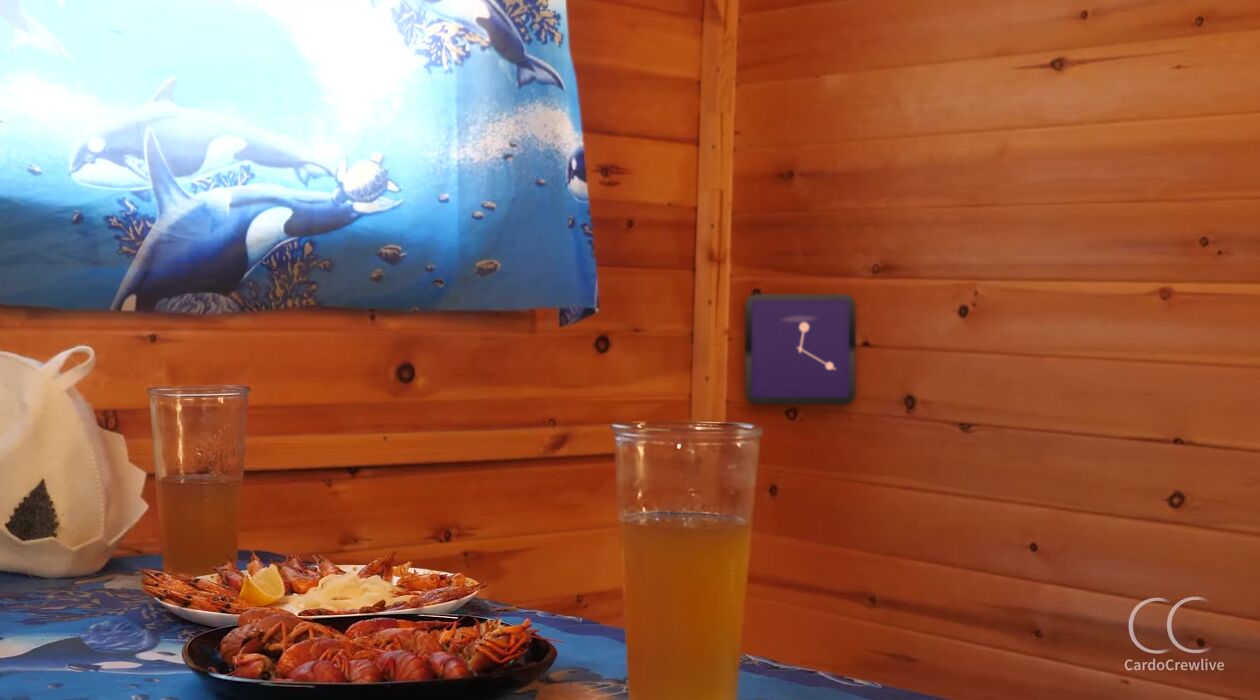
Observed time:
h=12 m=20
